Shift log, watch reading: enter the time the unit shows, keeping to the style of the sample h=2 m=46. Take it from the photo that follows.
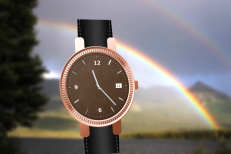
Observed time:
h=11 m=23
